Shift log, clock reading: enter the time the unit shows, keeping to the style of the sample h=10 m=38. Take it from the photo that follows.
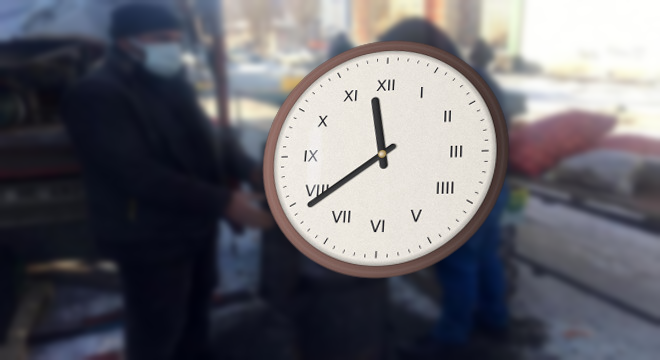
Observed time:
h=11 m=39
